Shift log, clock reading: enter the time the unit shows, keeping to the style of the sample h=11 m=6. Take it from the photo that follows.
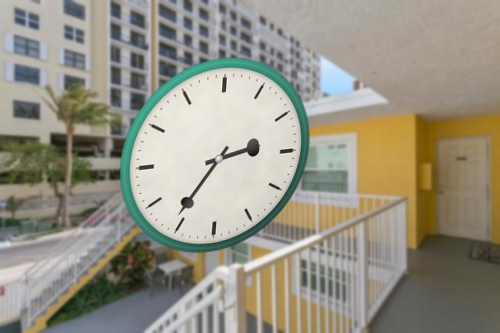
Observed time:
h=2 m=36
